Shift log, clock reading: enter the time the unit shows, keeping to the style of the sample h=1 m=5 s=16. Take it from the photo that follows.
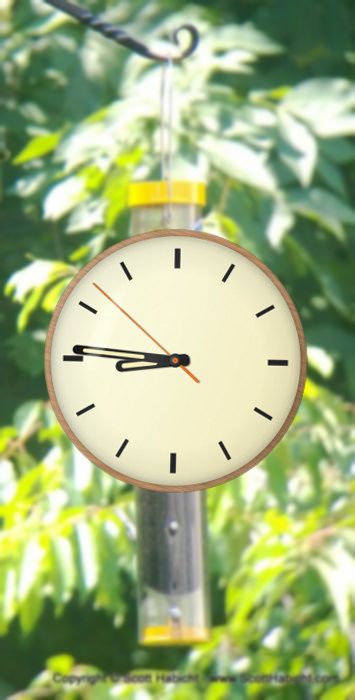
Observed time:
h=8 m=45 s=52
